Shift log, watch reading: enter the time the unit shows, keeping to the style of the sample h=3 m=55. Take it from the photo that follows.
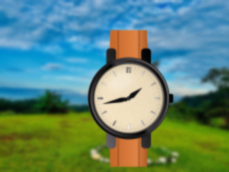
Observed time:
h=1 m=43
